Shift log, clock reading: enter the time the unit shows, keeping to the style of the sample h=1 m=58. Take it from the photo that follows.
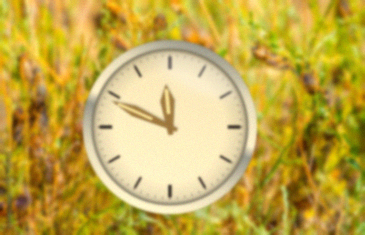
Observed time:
h=11 m=49
